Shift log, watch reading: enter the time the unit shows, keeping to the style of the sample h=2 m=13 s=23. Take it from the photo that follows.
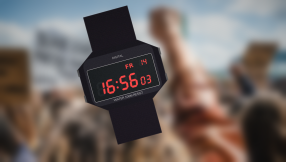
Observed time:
h=16 m=56 s=3
